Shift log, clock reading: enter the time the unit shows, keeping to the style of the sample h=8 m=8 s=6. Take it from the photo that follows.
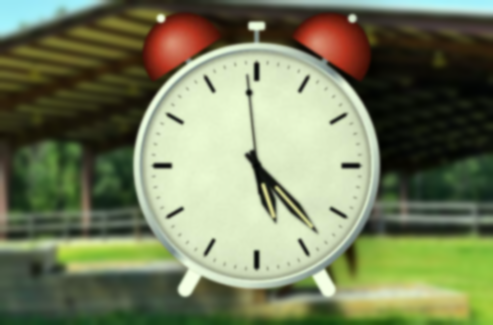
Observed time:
h=5 m=22 s=59
